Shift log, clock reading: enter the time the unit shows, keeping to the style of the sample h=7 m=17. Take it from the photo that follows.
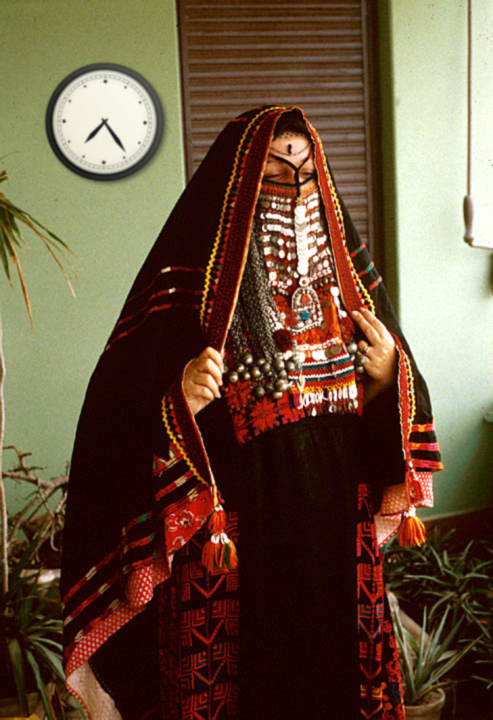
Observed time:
h=7 m=24
